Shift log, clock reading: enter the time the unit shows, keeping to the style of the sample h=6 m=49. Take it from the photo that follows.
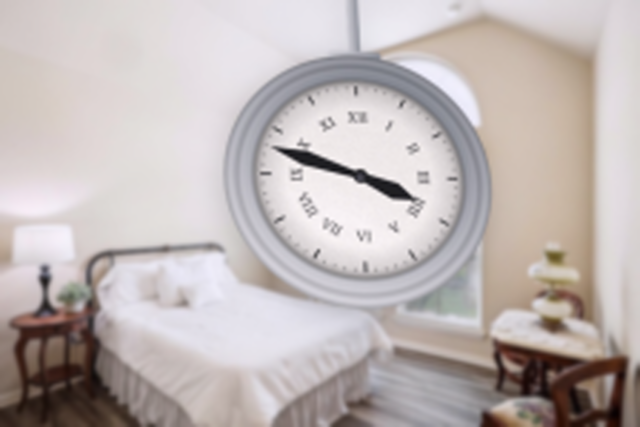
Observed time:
h=3 m=48
